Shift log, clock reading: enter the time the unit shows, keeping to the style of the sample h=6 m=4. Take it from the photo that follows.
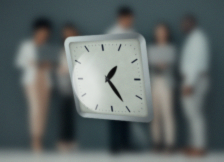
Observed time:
h=1 m=25
